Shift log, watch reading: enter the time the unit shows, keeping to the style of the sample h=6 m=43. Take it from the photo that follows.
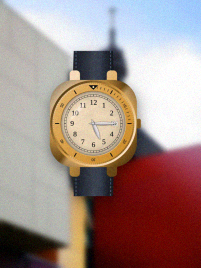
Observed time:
h=5 m=15
